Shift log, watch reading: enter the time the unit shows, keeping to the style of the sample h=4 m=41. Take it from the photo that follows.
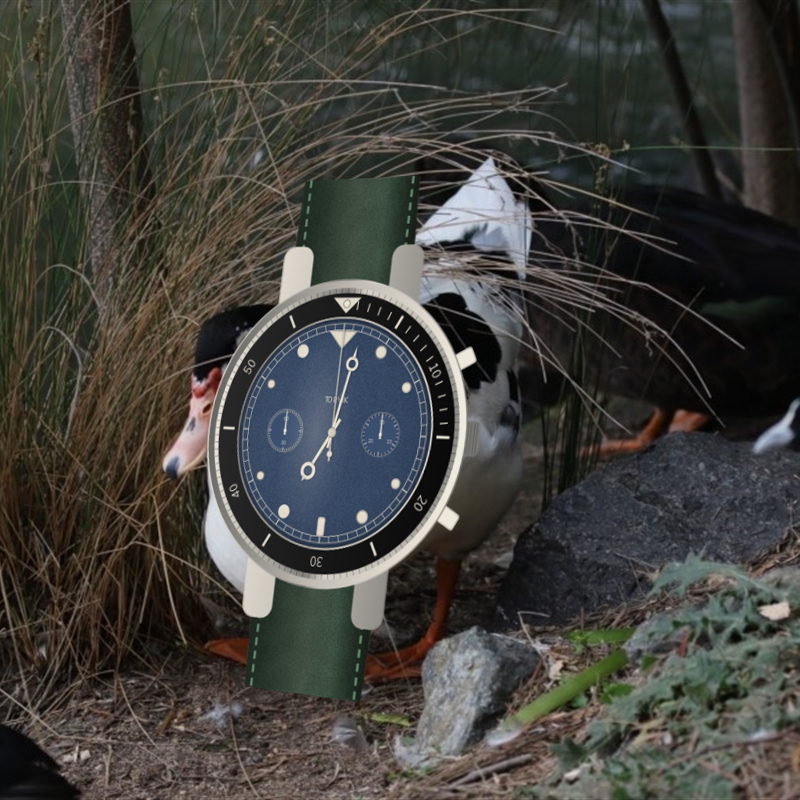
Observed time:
h=7 m=2
